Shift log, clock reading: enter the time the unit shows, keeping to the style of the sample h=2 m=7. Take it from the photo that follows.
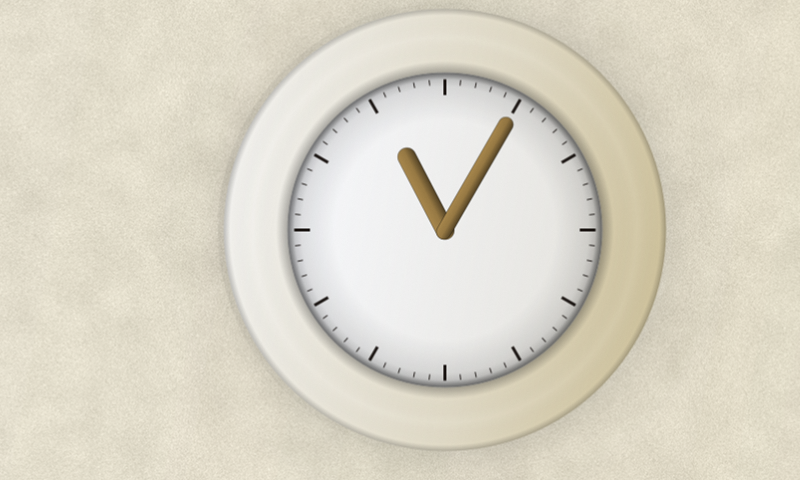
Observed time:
h=11 m=5
